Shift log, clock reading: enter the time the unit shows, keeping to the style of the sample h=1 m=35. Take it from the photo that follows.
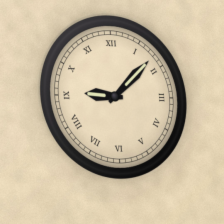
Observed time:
h=9 m=8
